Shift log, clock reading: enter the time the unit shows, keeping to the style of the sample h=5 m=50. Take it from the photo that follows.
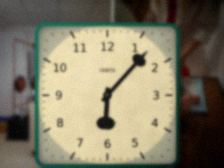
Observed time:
h=6 m=7
